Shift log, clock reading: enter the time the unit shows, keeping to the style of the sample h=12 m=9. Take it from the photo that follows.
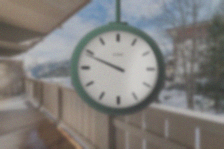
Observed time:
h=9 m=49
